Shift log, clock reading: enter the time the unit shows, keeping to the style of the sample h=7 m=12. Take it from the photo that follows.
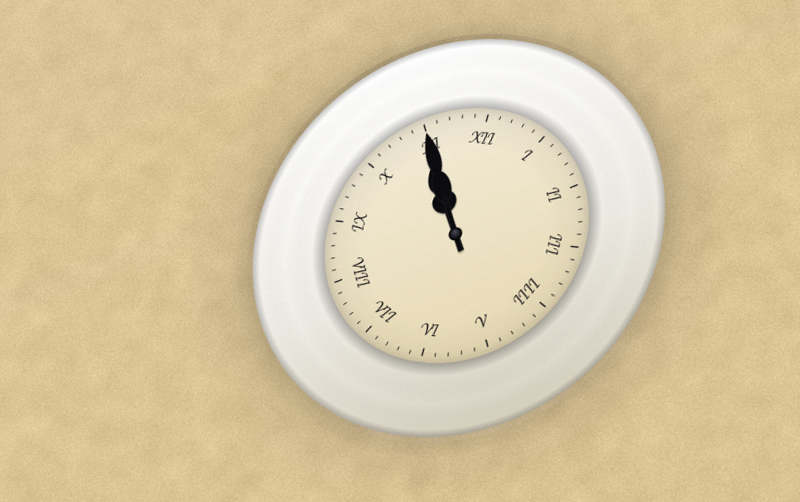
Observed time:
h=10 m=55
